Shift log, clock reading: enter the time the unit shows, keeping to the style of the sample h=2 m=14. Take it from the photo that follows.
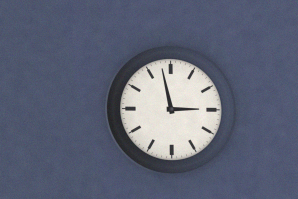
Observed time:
h=2 m=58
